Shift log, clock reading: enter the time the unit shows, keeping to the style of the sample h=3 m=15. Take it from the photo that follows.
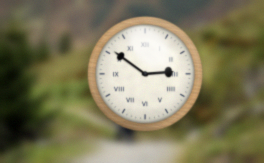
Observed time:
h=2 m=51
